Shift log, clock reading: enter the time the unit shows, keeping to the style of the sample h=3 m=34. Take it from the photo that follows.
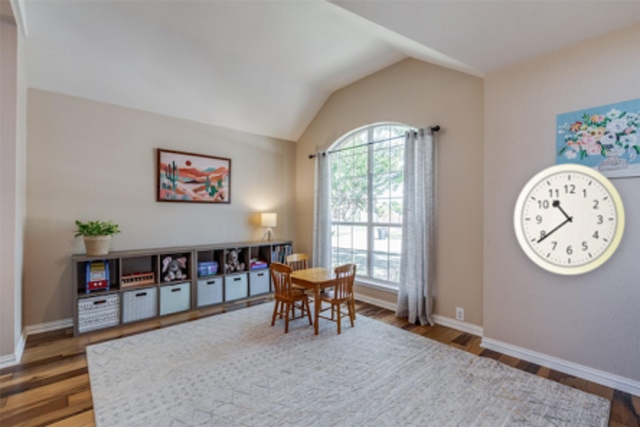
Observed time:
h=10 m=39
